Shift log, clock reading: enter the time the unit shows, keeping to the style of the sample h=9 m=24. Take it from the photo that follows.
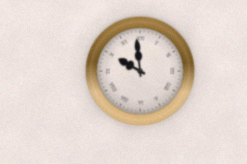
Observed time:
h=9 m=59
